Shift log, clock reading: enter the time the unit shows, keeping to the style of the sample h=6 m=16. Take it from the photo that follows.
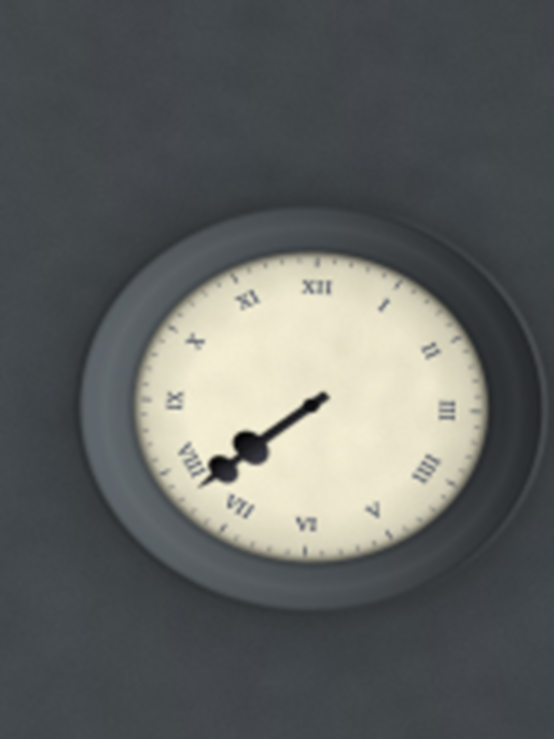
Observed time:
h=7 m=38
